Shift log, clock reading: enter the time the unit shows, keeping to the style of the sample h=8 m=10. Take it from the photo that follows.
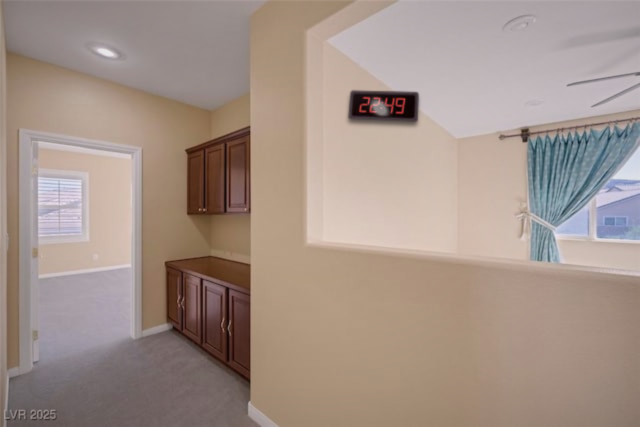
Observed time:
h=22 m=49
